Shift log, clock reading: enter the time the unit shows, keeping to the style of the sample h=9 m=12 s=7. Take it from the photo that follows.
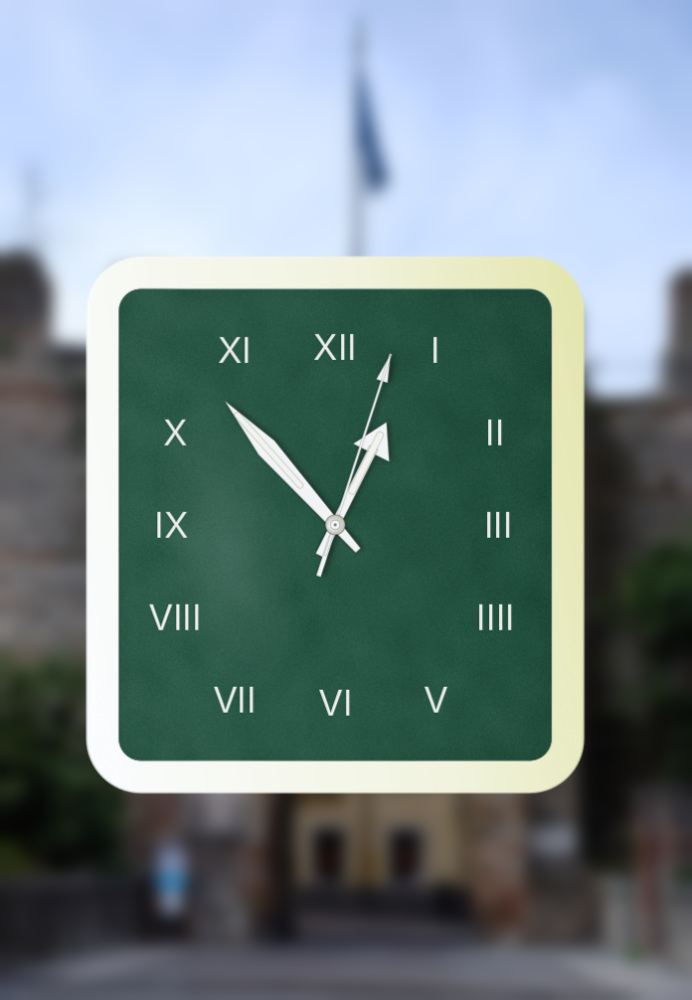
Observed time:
h=12 m=53 s=3
